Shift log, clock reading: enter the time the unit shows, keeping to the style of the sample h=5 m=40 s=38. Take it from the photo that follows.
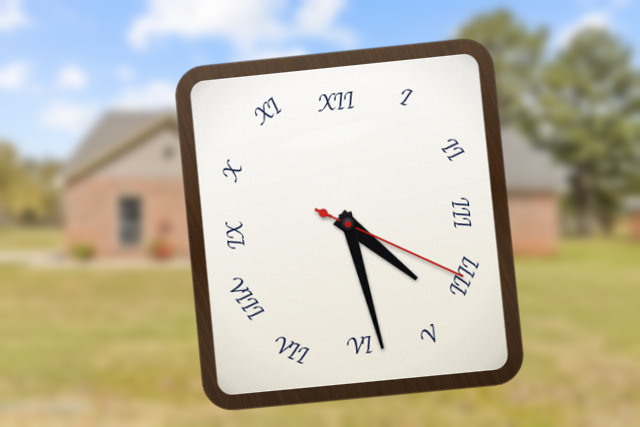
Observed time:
h=4 m=28 s=20
